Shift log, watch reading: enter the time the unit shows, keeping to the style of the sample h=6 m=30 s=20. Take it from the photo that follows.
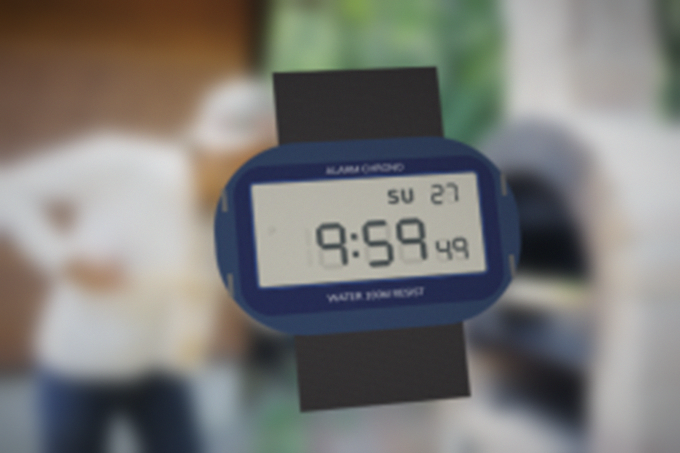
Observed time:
h=9 m=59 s=49
